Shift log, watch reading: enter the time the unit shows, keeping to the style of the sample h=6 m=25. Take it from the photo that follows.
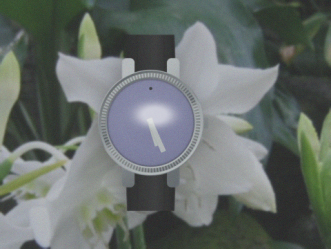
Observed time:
h=5 m=26
